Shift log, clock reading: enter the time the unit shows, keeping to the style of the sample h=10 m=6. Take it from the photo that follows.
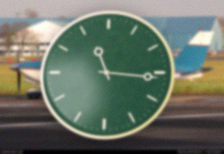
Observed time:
h=11 m=16
